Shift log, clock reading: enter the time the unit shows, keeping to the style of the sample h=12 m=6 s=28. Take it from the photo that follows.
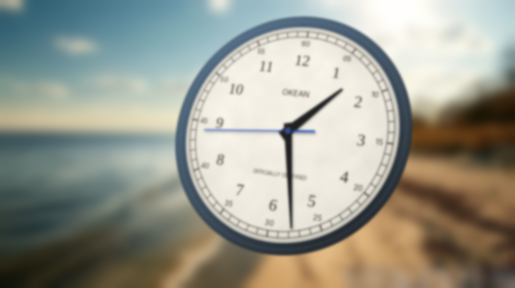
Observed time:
h=1 m=27 s=44
